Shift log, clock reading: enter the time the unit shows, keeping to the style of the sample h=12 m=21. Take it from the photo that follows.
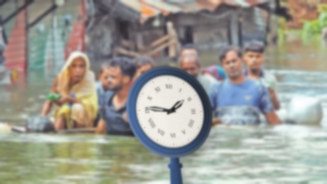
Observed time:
h=1 m=46
